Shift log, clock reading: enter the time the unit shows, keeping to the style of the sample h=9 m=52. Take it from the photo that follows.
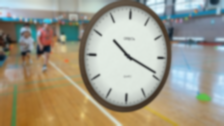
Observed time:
h=10 m=19
